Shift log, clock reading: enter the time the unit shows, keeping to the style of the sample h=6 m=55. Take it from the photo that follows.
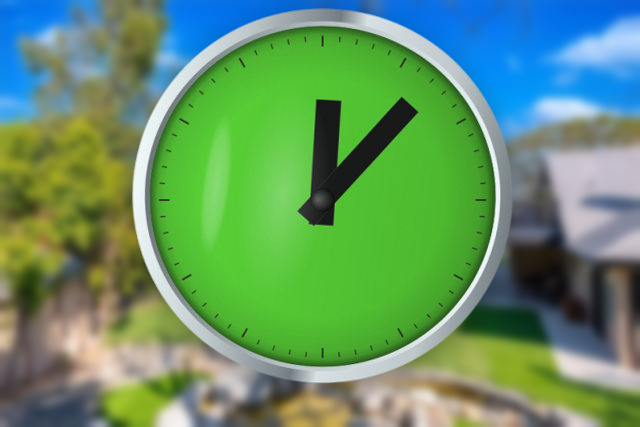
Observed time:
h=12 m=7
